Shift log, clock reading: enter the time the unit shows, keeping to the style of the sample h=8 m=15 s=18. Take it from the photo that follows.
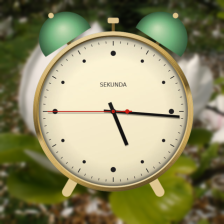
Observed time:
h=5 m=15 s=45
